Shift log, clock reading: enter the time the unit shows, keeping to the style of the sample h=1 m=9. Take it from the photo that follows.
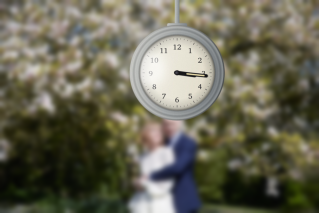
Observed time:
h=3 m=16
